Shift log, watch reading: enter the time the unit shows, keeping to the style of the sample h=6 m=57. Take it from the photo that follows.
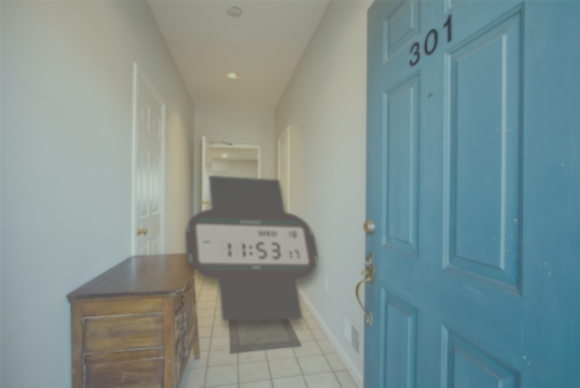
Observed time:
h=11 m=53
